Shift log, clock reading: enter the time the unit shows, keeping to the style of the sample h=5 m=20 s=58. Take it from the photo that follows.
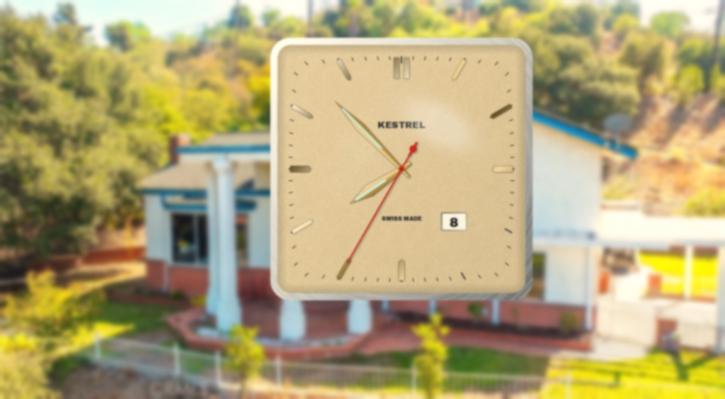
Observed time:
h=7 m=52 s=35
